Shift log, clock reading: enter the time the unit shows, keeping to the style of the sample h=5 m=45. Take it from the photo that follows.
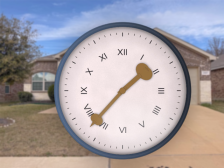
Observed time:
h=1 m=37
